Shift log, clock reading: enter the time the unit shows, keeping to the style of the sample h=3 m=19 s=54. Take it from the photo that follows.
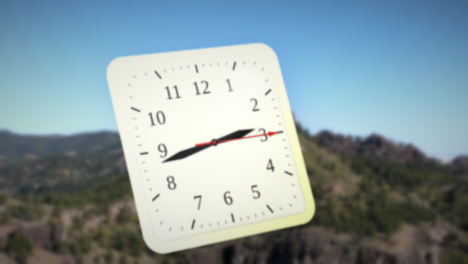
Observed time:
h=2 m=43 s=15
